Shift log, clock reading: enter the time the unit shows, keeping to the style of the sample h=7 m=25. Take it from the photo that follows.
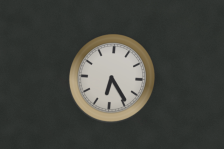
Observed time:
h=6 m=24
